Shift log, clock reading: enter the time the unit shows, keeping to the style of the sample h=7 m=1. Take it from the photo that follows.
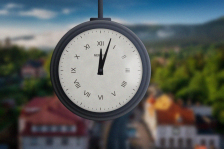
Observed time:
h=12 m=3
